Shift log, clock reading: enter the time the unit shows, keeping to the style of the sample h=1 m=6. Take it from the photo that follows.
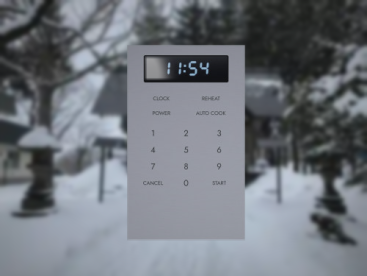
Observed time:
h=11 m=54
